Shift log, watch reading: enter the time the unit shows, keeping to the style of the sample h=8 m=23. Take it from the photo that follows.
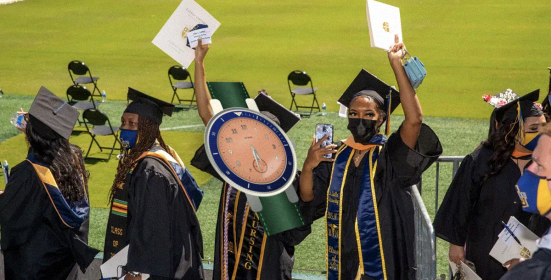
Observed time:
h=5 m=31
